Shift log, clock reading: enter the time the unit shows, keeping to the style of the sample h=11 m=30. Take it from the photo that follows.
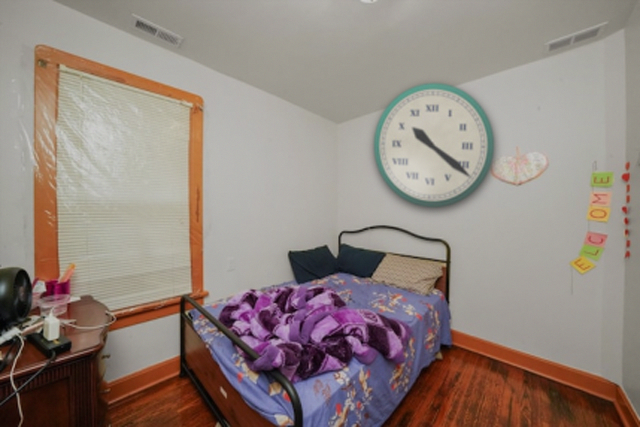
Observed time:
h=10 m=21
